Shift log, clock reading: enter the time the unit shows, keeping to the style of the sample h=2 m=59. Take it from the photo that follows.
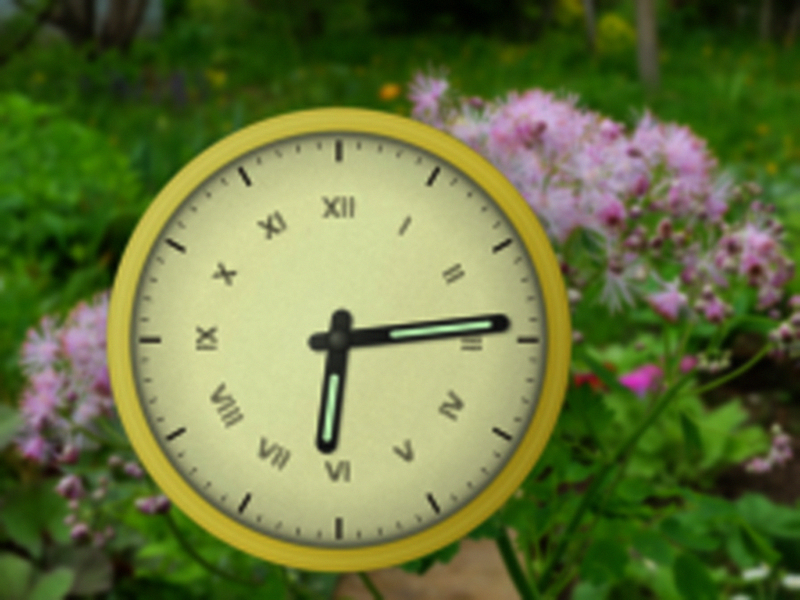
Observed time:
h=6 m=14
